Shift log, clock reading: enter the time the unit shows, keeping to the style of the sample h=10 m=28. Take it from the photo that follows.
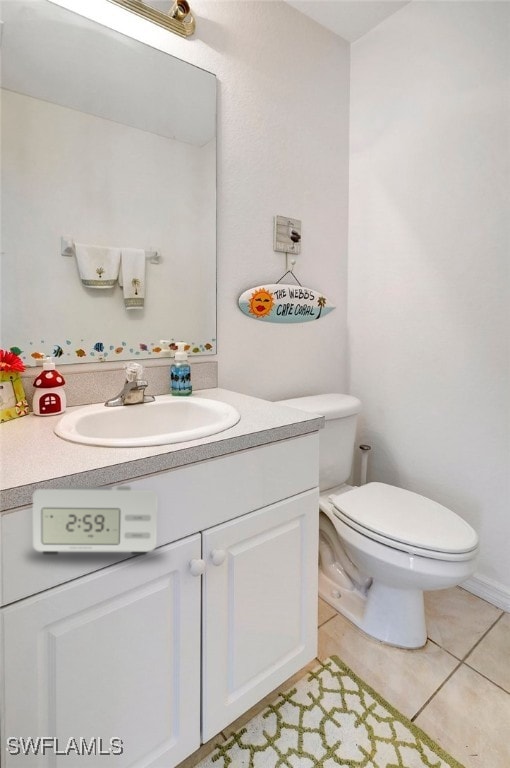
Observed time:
h=2 m=59
